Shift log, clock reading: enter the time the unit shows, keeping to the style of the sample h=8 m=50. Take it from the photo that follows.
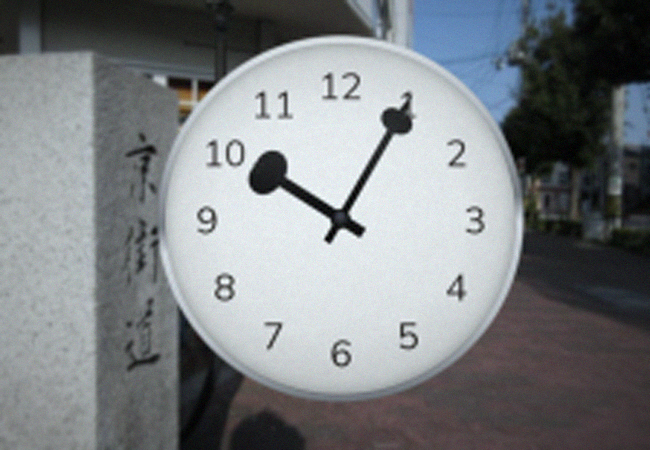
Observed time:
h=10 m=5
